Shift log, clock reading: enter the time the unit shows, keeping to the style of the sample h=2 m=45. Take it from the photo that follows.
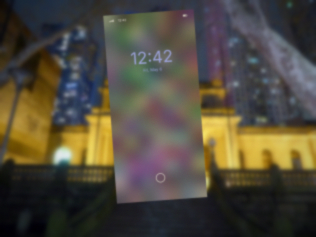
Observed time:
h=12 m=42
